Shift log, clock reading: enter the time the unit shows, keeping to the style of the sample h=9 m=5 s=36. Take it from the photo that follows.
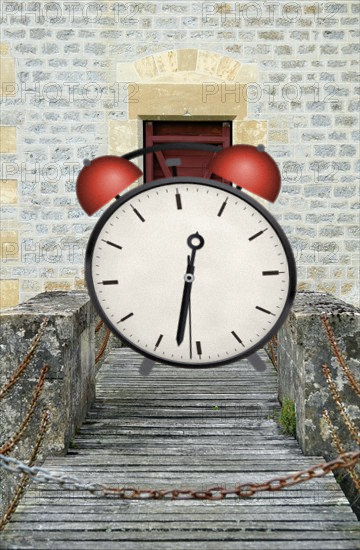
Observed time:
h=12 m=32 s=31
